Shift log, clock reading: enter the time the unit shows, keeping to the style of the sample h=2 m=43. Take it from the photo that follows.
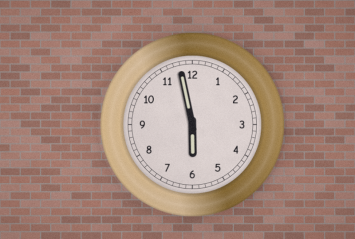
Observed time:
h=5 m=58
